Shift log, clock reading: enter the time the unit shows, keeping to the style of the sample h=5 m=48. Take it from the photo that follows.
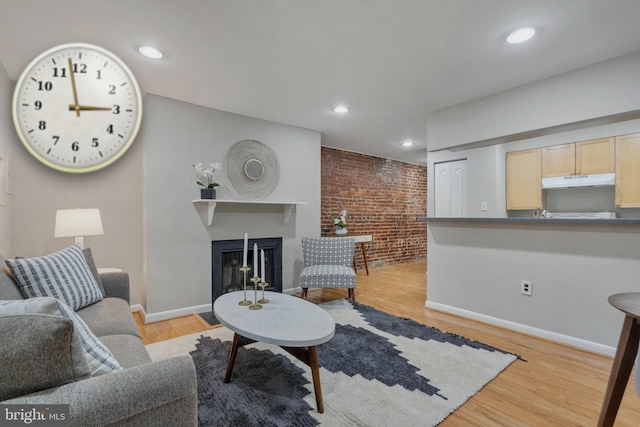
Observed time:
h=2 m=58
